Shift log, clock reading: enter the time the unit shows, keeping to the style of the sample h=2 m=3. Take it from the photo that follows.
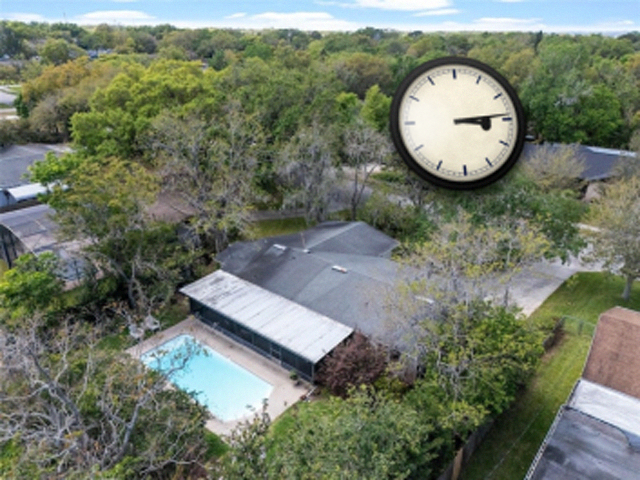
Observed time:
h=3 m=14
